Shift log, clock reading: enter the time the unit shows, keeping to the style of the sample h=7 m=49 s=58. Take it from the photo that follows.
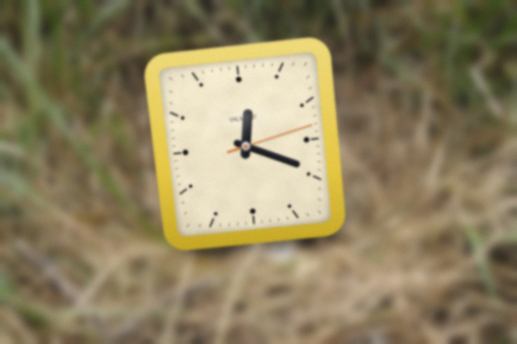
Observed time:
h=12 m=19 s=13
